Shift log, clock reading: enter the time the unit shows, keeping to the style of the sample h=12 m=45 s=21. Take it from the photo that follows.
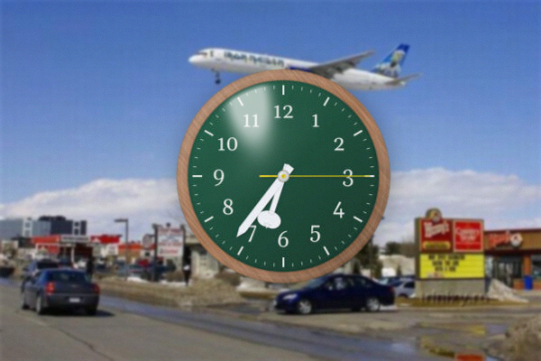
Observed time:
h=6 m=36 s=15
